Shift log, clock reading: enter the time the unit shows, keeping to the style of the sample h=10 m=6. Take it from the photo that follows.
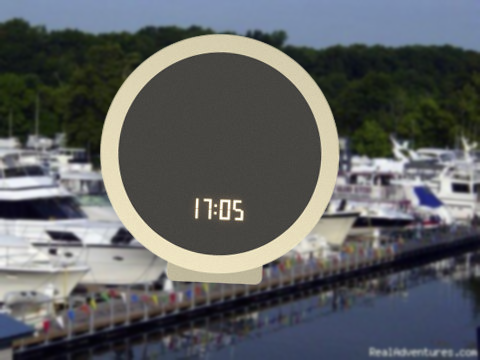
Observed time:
h=17 m=5
